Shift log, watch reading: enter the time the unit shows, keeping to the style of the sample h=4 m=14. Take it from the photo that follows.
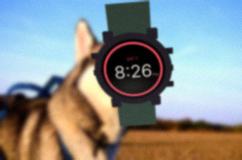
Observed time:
h=8 m=26
